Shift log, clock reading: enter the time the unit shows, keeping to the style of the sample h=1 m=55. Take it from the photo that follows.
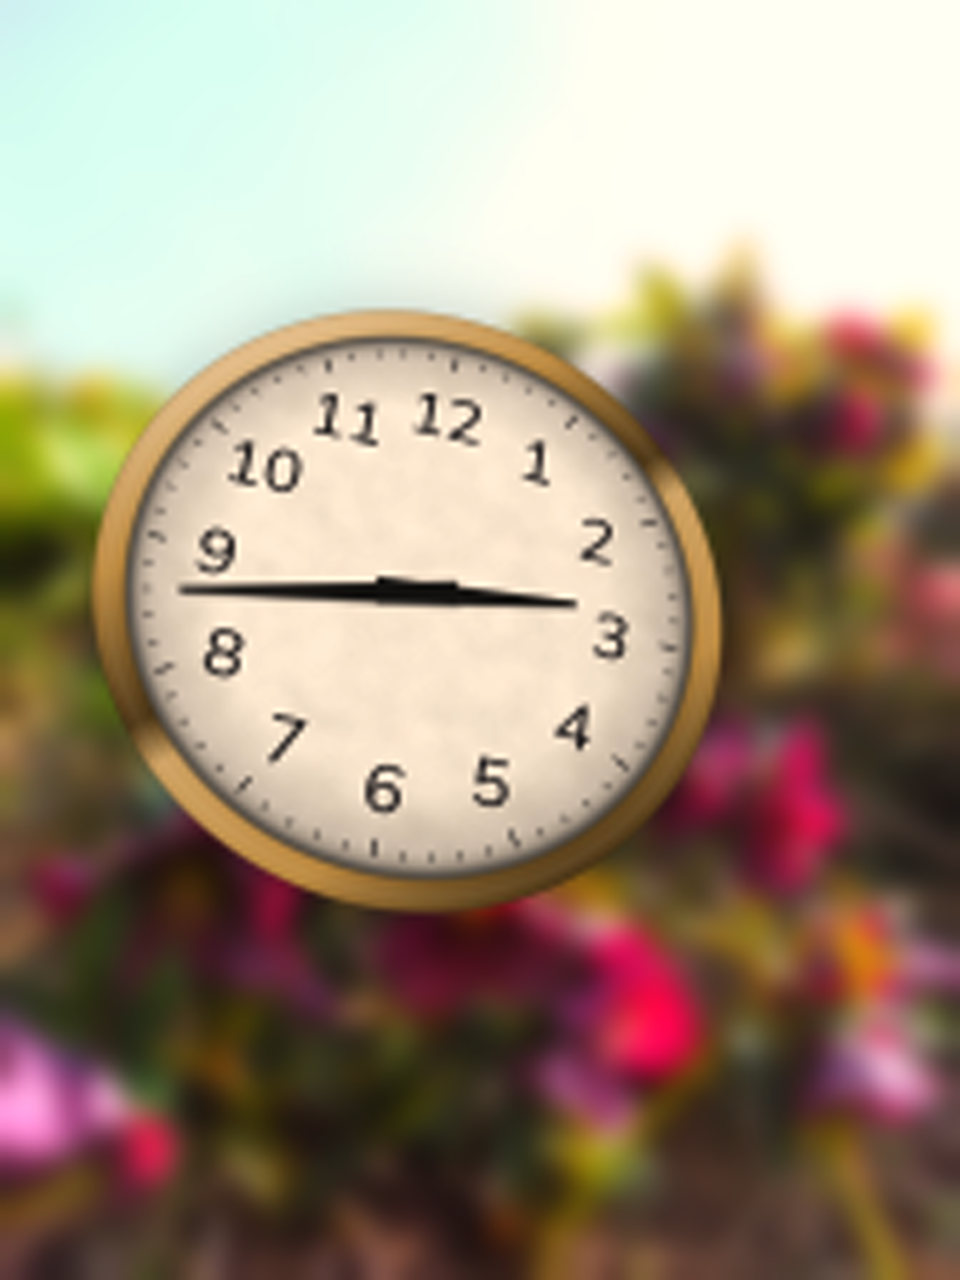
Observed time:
h=2 m=43
